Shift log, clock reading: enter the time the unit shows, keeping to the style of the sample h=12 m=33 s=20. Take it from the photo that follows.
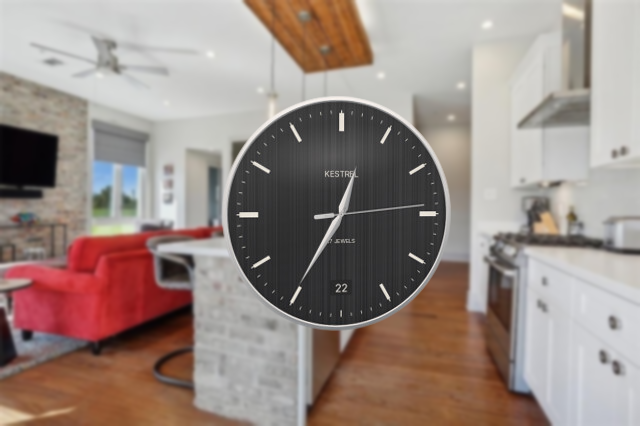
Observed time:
h=12 m=35 s=14
